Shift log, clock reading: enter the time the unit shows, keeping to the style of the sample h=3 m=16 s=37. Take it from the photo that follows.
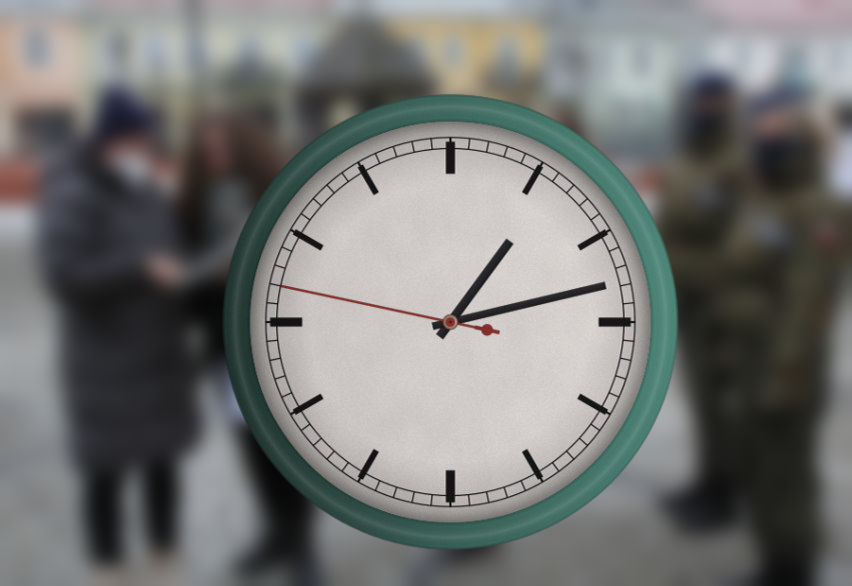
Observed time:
h=1 m=12 s=47
